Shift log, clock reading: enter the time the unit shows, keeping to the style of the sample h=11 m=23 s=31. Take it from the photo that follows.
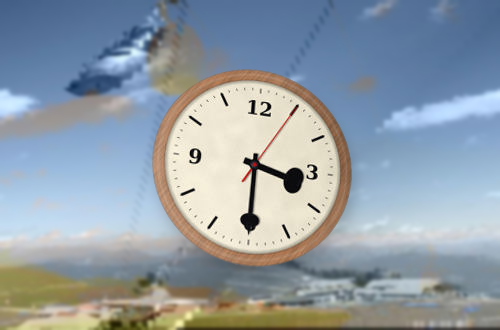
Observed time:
h=3 m=30 s=5
